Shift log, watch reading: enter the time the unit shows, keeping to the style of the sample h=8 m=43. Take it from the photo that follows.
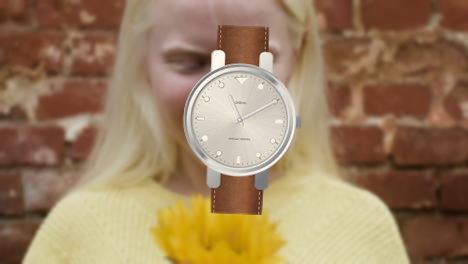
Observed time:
h=11 m=10
